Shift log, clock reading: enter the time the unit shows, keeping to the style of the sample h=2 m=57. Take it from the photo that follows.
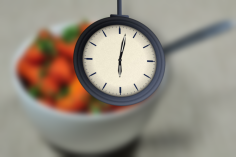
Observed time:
h=6 m=2
